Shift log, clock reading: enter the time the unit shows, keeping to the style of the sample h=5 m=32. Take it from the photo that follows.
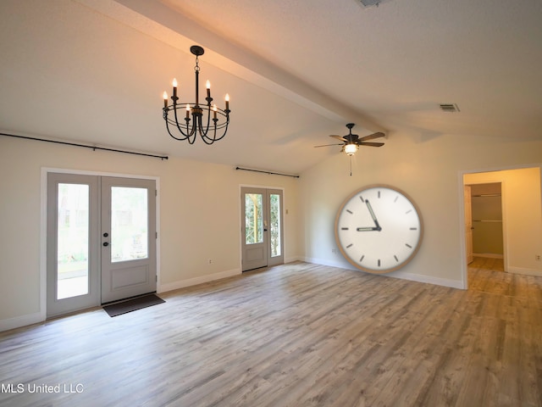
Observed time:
h=8 m=56
